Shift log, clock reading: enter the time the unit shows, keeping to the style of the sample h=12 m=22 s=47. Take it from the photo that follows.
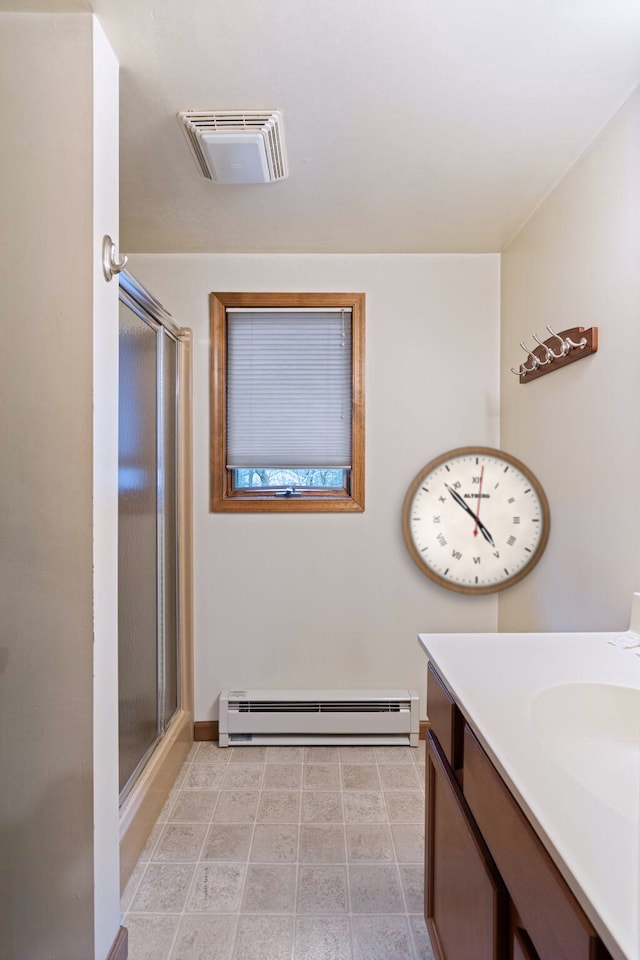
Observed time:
h=4 m=53 s=1
